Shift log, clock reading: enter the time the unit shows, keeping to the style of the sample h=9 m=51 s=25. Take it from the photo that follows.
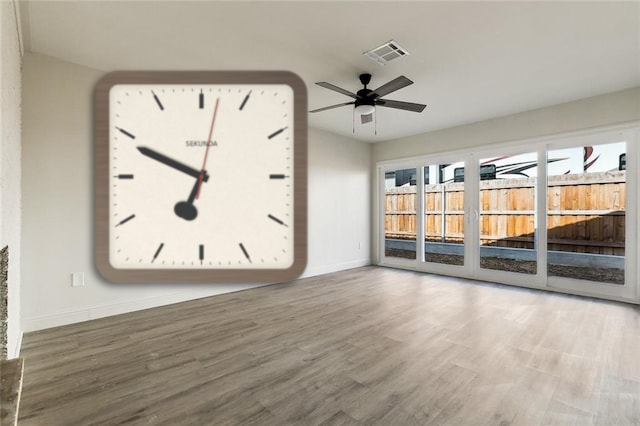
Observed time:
h=6 m=49 s=2
